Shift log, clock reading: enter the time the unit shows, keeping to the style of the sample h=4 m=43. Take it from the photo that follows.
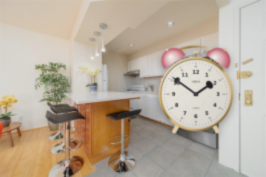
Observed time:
h=1 m=51
